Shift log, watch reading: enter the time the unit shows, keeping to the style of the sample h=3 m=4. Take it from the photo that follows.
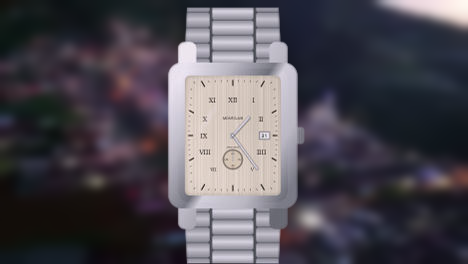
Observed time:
h=1 m=24
